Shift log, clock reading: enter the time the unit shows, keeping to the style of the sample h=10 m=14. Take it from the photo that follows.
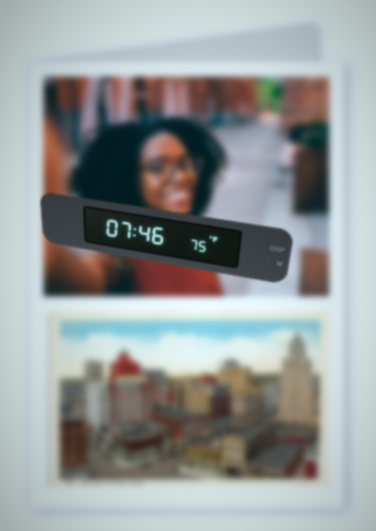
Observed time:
h=7 m=46
